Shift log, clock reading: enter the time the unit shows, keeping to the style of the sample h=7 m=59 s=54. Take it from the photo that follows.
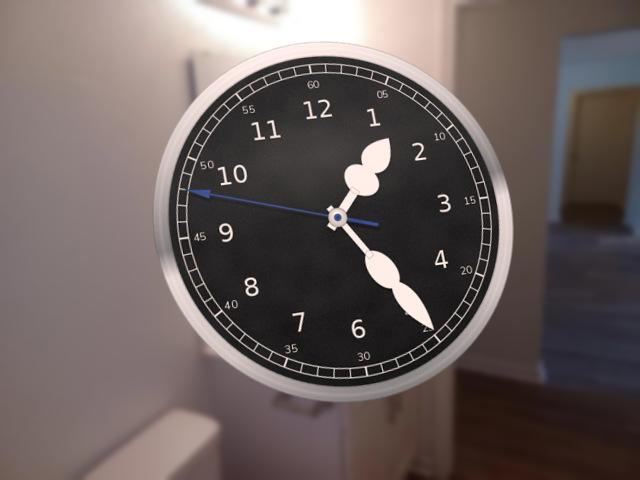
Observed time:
h=1 m=24 s=48
